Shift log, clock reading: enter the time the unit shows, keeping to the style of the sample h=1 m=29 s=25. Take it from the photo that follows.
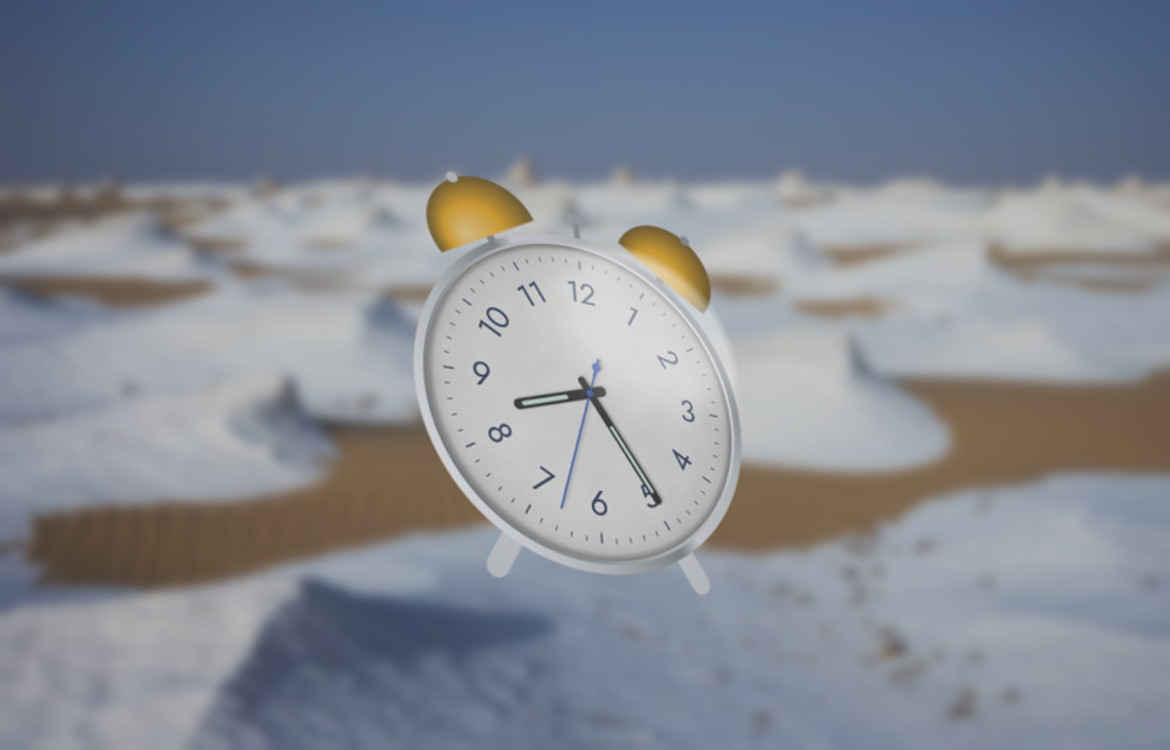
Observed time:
h=8 m=24 s=33
